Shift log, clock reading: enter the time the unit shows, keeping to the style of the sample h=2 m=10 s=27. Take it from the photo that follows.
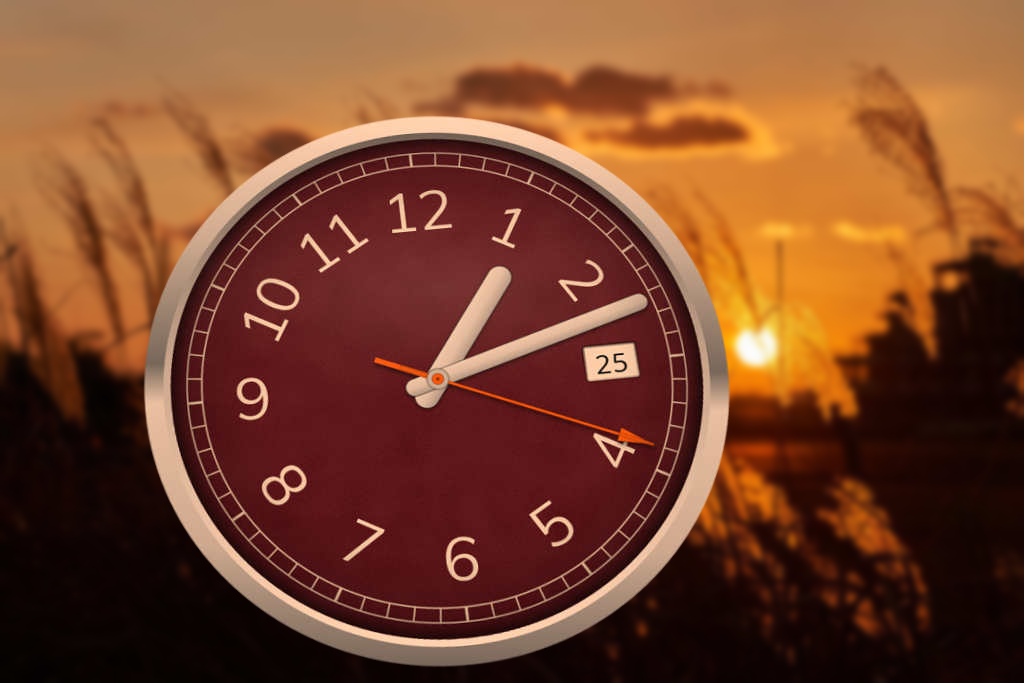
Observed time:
h=1 m=12 s=19
